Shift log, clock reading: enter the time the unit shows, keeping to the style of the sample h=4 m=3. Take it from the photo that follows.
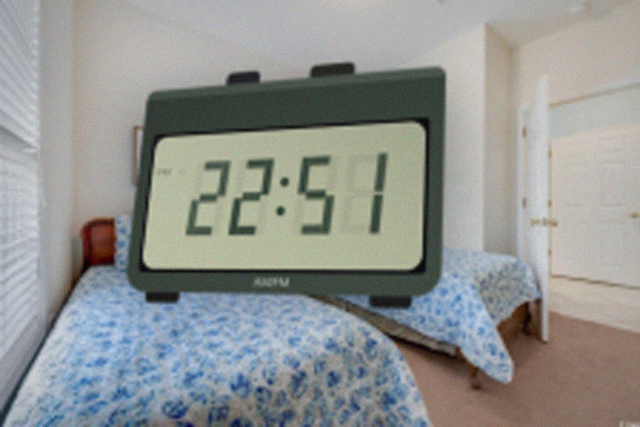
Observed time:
h=22 m=51
